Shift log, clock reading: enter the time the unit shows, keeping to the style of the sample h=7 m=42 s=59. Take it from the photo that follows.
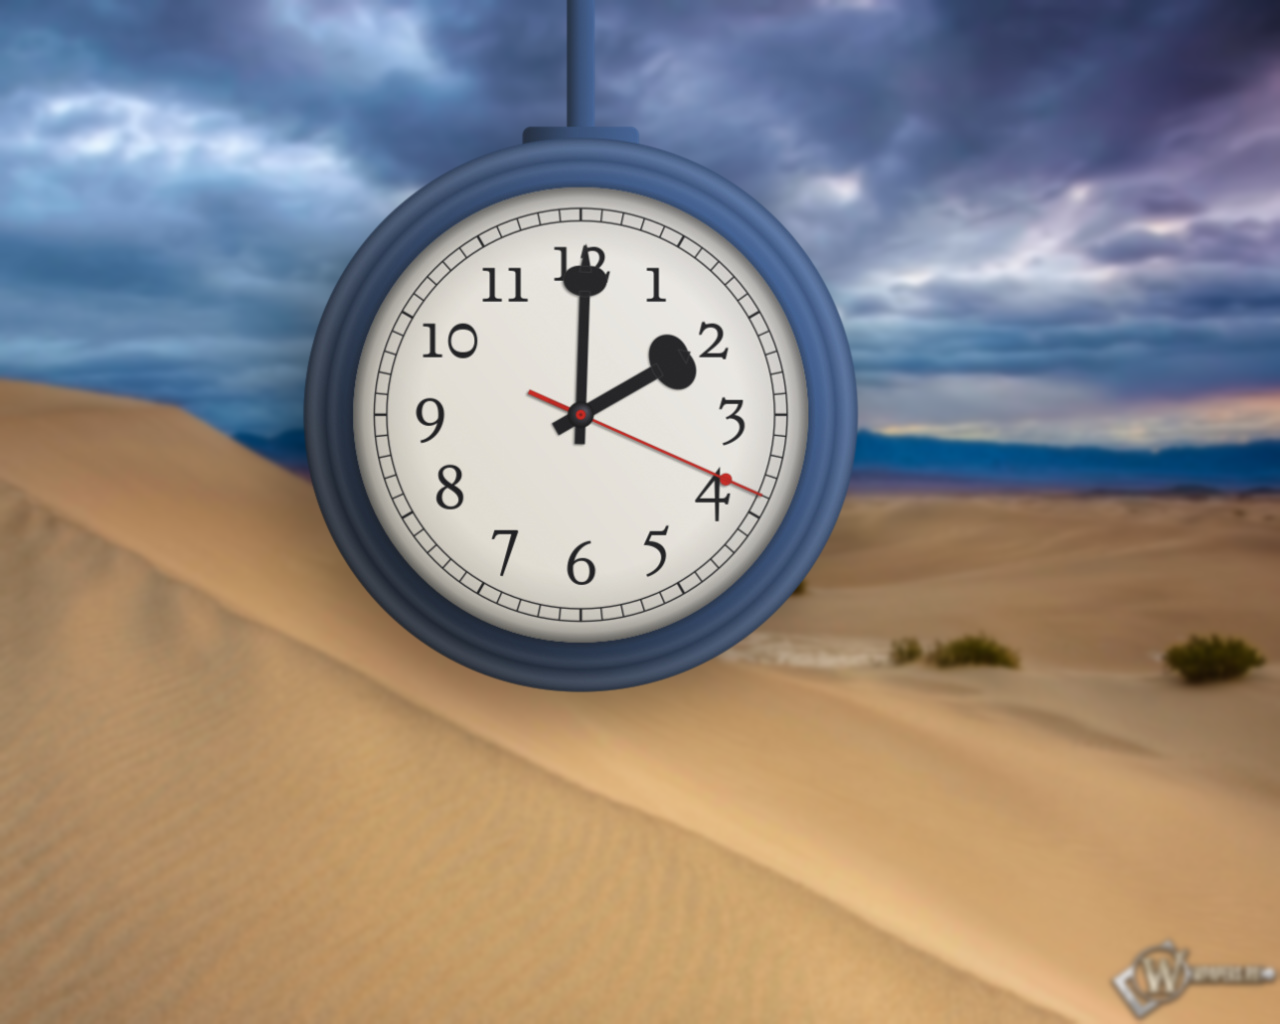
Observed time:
h=2 m=0 s=19
